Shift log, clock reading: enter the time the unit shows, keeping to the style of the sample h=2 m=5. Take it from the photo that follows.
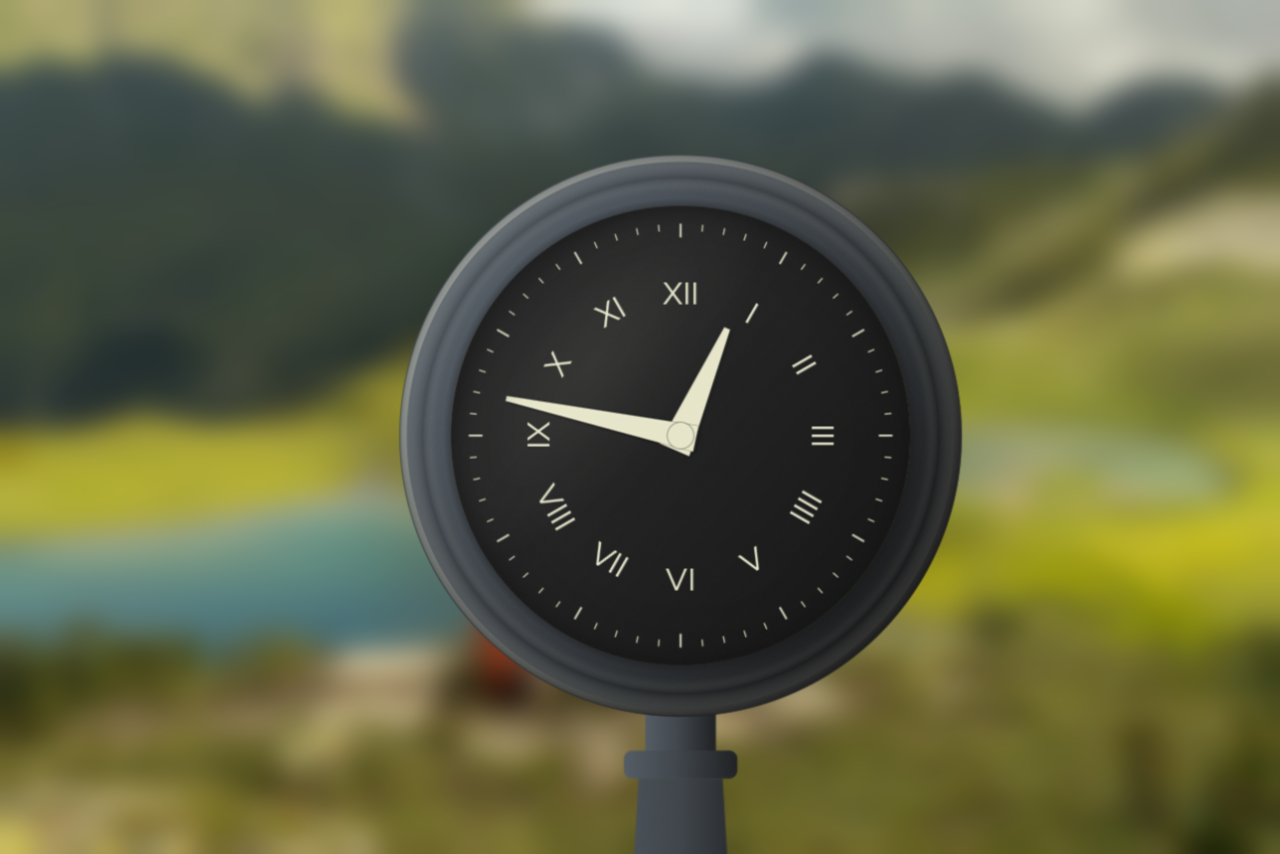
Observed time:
h=12 m=47
